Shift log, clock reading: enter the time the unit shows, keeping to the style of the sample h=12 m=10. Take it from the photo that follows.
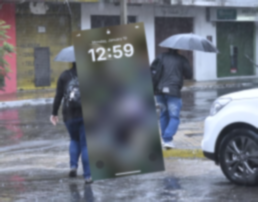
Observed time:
h=12 m=59
